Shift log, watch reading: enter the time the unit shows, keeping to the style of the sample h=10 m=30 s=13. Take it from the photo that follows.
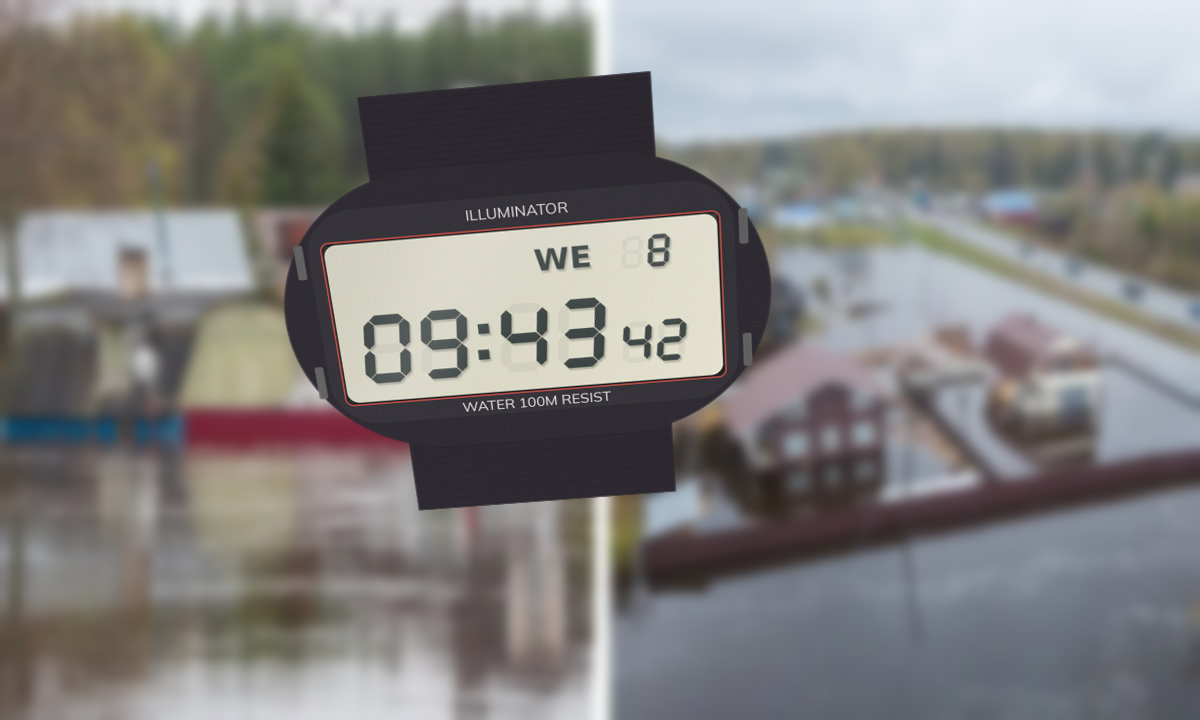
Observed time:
h=9 m=43 s=42
